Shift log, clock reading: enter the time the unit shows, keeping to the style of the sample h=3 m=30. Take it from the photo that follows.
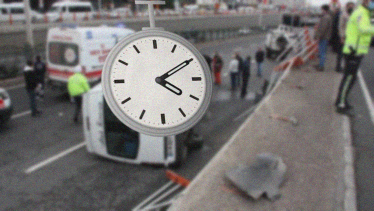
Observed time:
h=4 m=10
